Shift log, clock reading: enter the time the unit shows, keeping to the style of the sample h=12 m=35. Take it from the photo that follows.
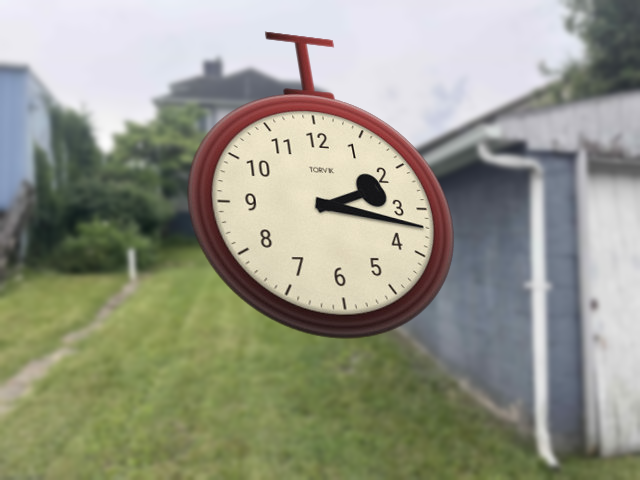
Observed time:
h=2 m=17
